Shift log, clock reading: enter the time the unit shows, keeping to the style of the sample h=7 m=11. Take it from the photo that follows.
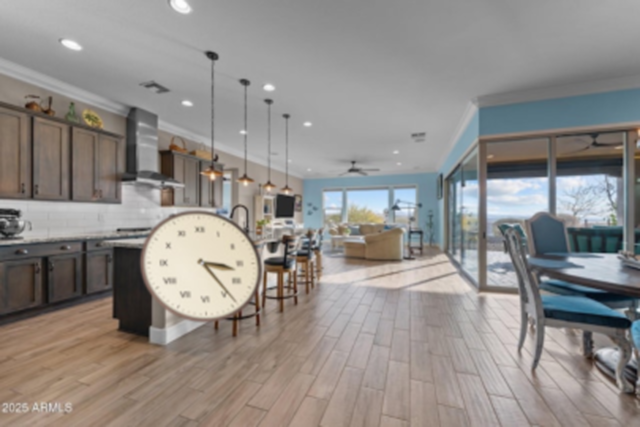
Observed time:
h=3 m=24
